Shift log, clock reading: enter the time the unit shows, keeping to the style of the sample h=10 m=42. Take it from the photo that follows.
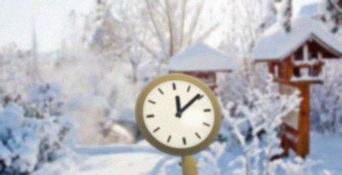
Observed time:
h=12 m=9
